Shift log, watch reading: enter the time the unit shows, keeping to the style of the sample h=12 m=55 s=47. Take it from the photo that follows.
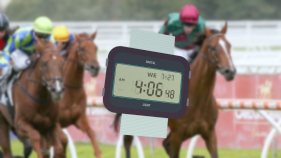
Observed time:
h=4 m=6 s=48
